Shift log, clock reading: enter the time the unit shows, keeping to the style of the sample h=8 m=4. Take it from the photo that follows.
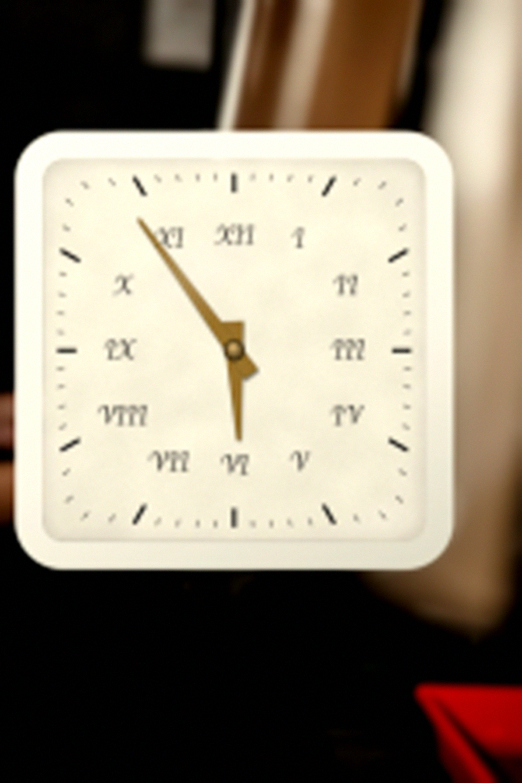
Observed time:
h=5 m=54
